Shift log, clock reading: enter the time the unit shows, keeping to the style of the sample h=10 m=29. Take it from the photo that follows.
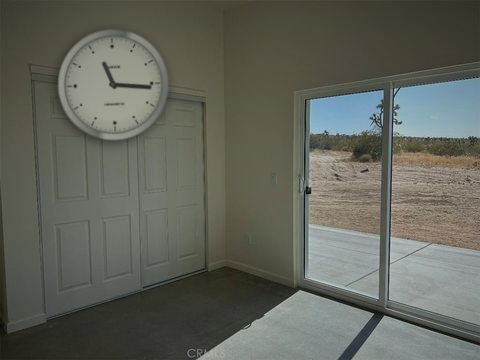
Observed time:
h=11 m=16
